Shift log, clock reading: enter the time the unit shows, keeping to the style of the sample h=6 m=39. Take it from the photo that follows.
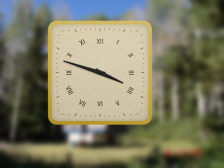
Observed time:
h=3 m=48
